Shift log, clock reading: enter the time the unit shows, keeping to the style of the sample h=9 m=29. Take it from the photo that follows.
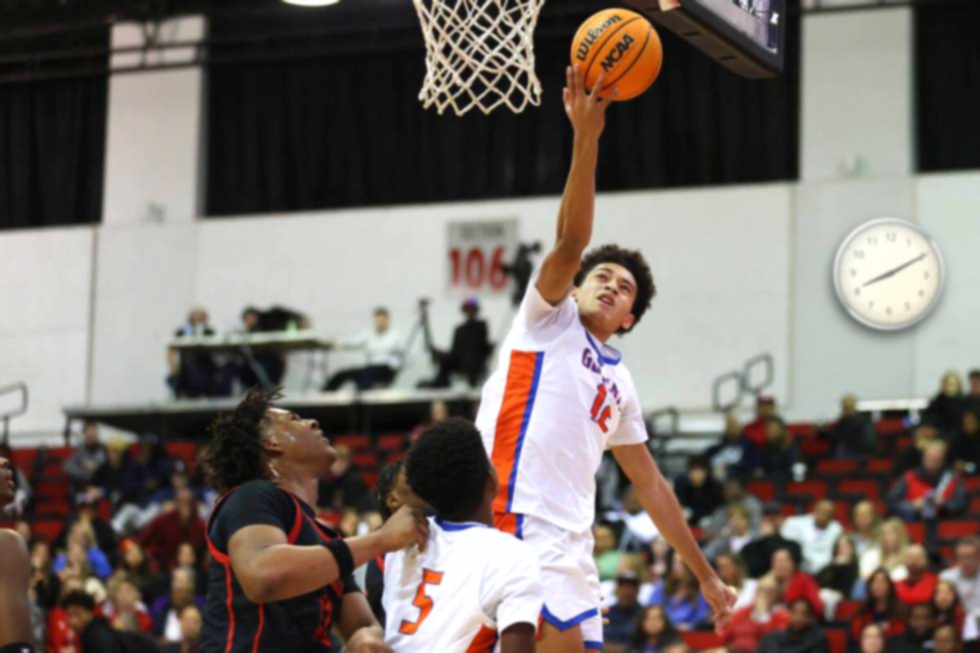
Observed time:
h=8 m=10
